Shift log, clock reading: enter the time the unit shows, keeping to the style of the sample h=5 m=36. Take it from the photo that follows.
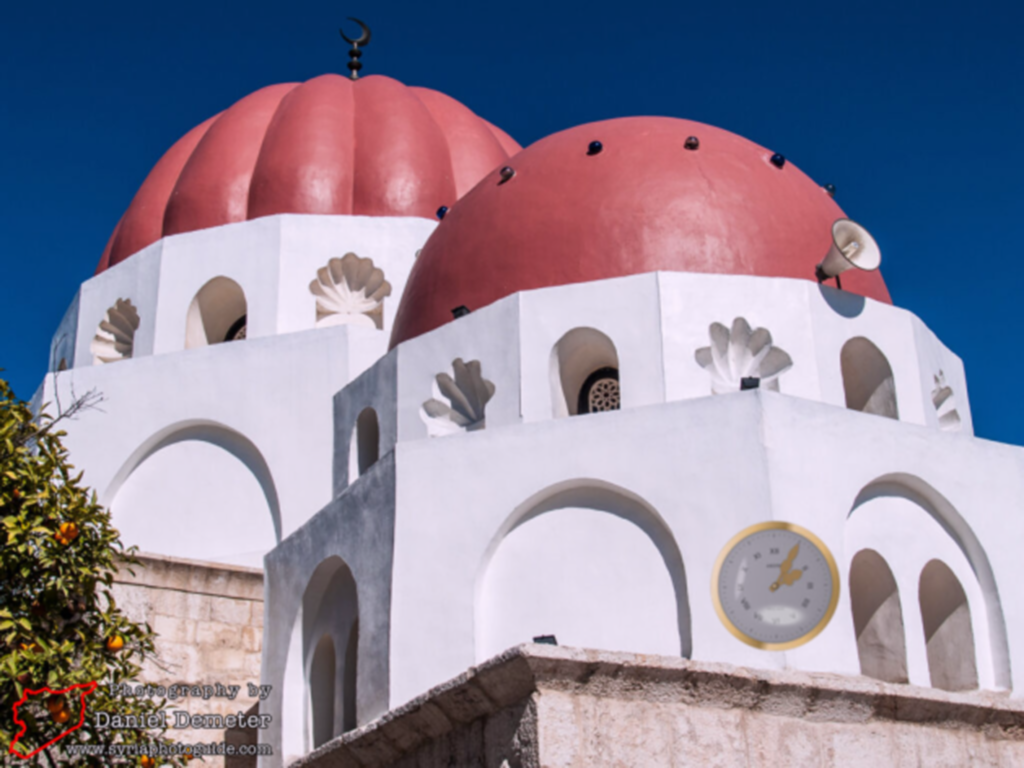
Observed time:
h=2 m=5
